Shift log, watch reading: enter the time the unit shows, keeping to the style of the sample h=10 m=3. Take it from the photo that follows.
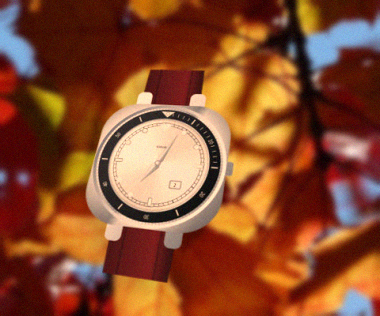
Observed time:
h=7 m=4
